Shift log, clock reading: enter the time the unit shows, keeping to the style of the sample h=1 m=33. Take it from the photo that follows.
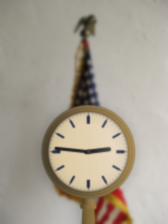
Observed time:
h=2 m=46
